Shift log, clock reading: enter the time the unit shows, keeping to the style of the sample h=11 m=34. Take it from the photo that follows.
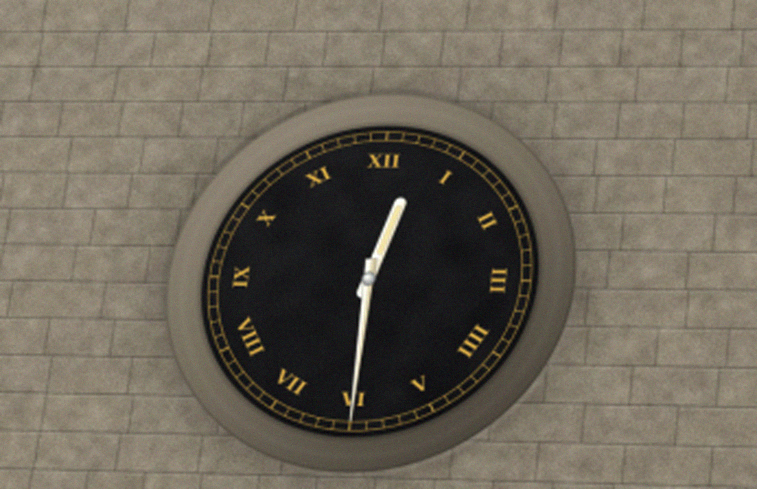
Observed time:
h=12 m=30
